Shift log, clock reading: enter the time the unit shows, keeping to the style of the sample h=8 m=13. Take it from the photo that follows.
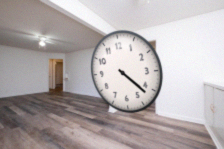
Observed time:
h=4 m=22
